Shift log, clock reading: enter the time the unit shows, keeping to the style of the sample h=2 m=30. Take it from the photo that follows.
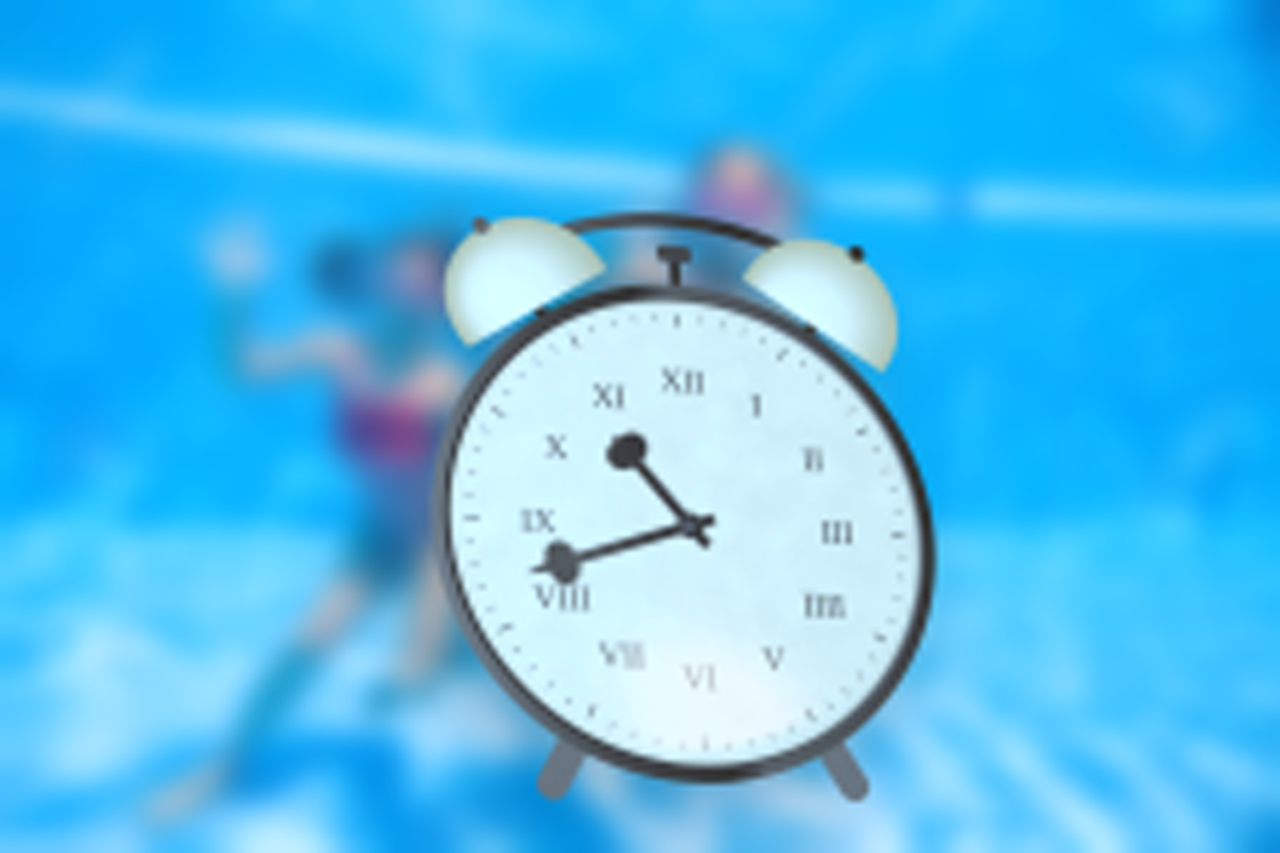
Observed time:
h=10 m=42
